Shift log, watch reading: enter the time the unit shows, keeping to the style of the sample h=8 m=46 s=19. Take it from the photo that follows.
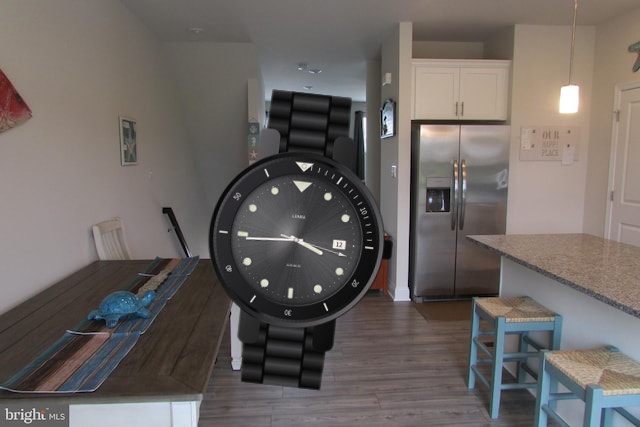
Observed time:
h=3 m=44 s=17
